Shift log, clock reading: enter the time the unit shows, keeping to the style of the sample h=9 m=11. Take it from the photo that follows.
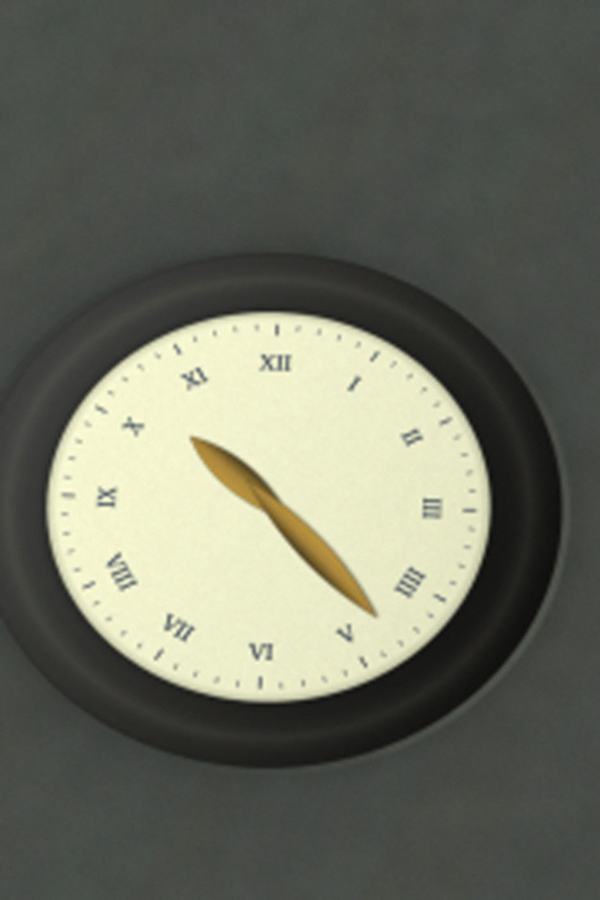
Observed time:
h=10 m=23
